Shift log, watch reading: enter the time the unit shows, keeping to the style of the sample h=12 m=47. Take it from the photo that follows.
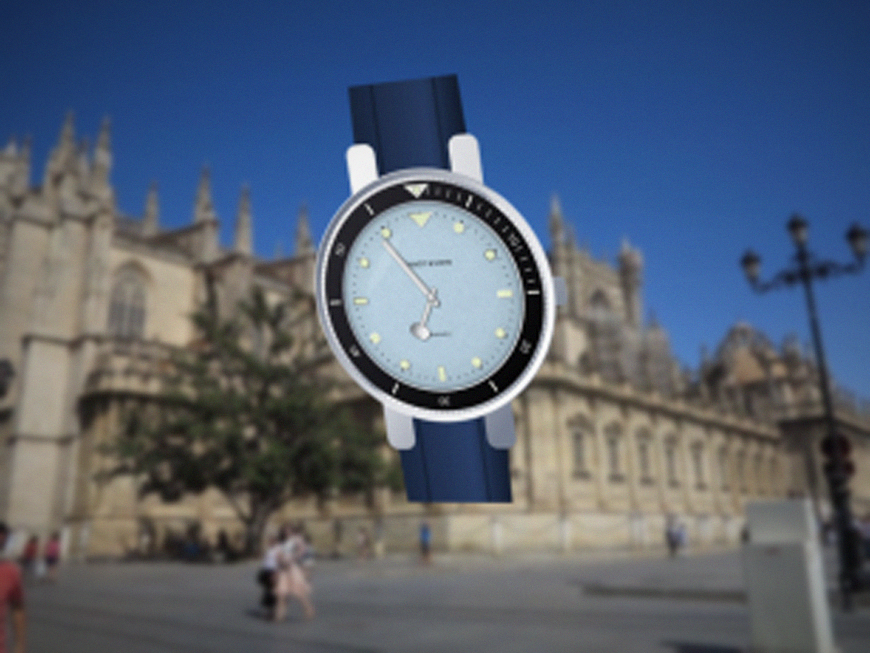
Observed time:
h=6 m=54
